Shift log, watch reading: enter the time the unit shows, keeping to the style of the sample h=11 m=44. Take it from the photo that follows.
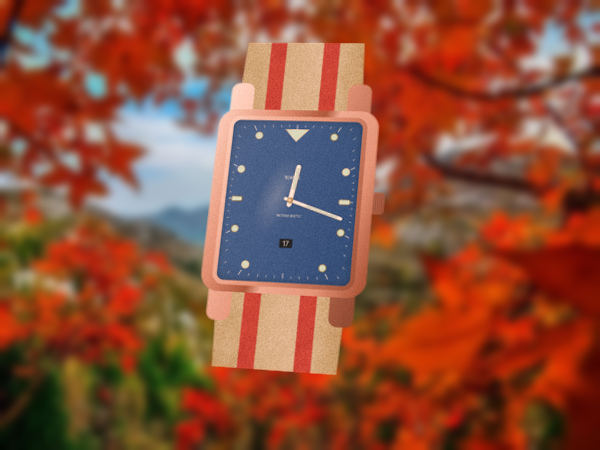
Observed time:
h=12 m=18
